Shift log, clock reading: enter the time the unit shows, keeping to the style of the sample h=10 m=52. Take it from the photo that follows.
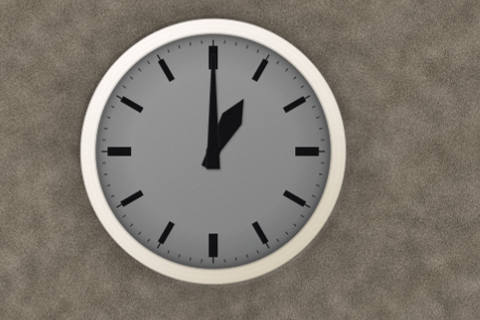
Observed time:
h=1 m=0
